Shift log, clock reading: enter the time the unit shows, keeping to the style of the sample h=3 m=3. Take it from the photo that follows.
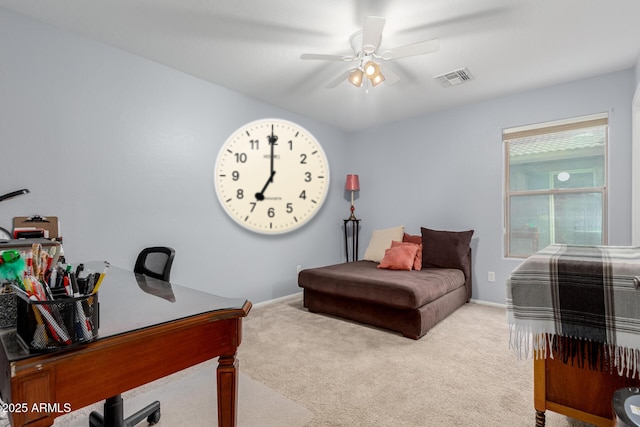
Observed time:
h=7 m=0
